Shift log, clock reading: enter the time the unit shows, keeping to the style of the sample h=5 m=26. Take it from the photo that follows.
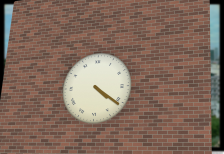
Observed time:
h=4 m=21
